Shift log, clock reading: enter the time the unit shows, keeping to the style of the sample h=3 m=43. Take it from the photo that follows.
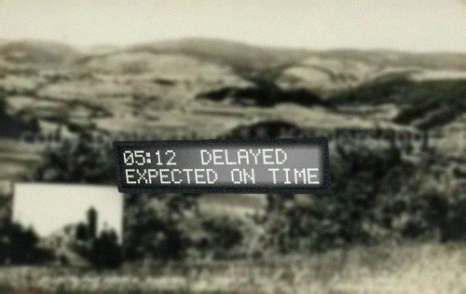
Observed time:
h=5 m=12
